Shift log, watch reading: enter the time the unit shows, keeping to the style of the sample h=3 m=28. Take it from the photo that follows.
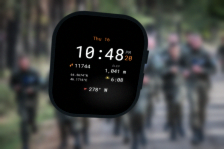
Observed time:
h=10 m=48
